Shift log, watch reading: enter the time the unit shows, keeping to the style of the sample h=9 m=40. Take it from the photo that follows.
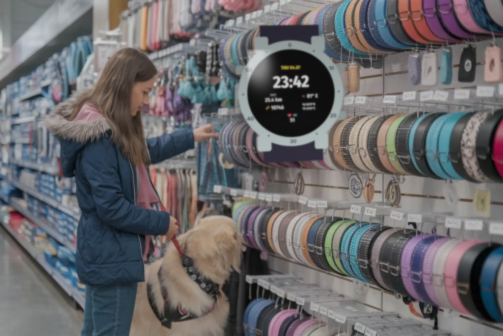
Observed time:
h=23 m=42
